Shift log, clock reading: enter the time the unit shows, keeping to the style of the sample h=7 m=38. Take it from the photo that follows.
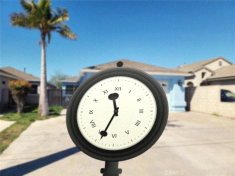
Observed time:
h=11 m=34
